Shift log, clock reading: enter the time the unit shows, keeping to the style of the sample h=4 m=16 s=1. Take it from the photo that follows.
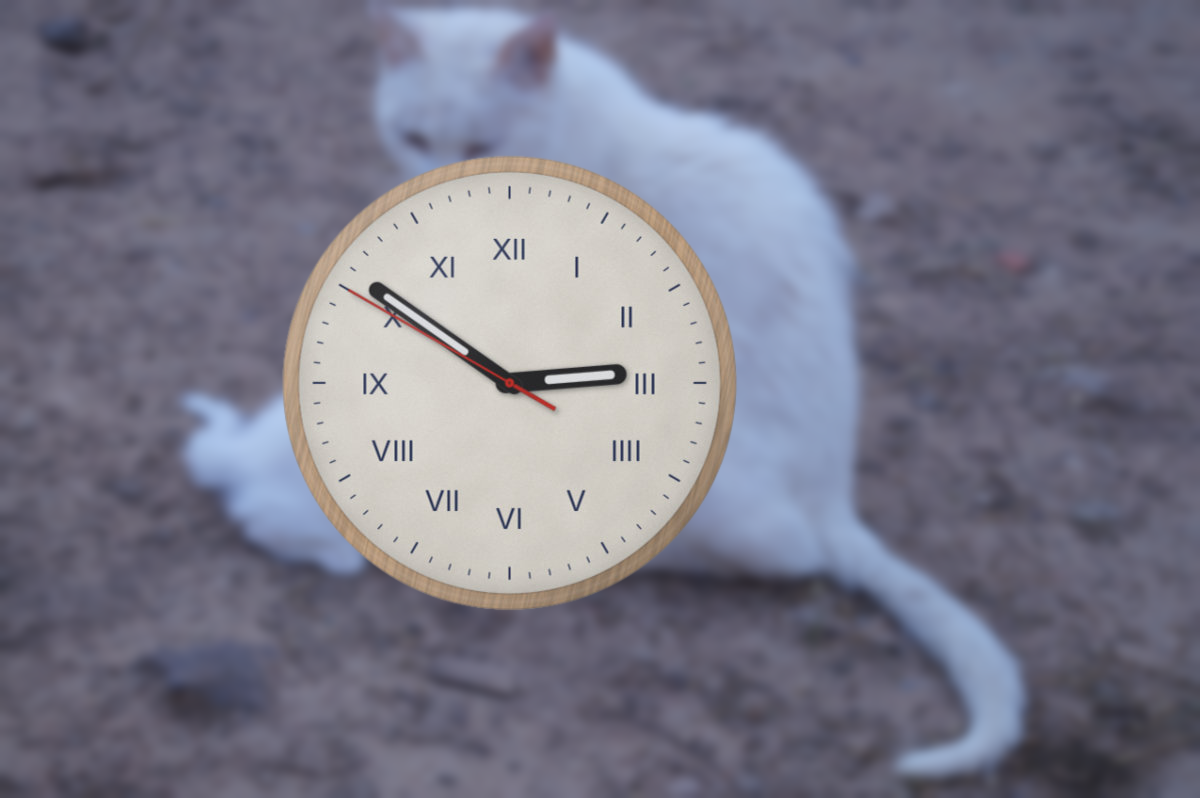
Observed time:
h=2 m=50 s=50
